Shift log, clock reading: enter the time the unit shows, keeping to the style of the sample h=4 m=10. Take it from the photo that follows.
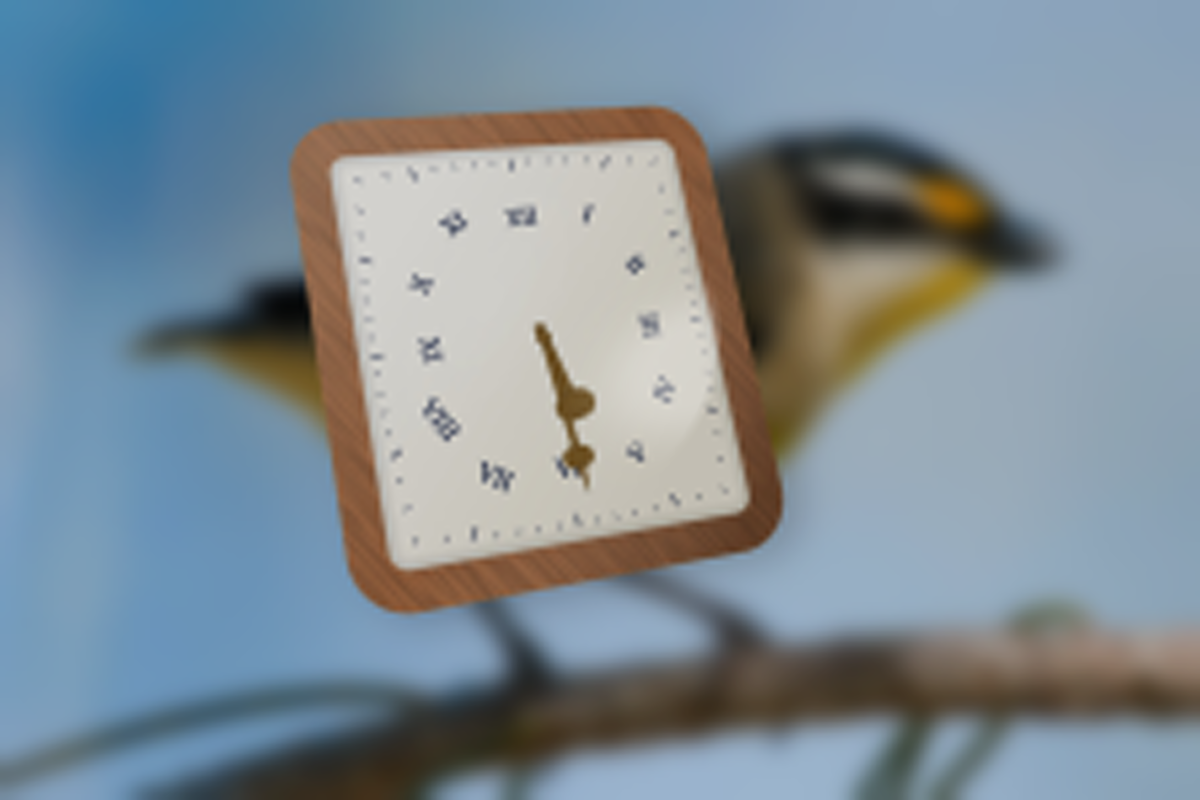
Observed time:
h=5 m=29
